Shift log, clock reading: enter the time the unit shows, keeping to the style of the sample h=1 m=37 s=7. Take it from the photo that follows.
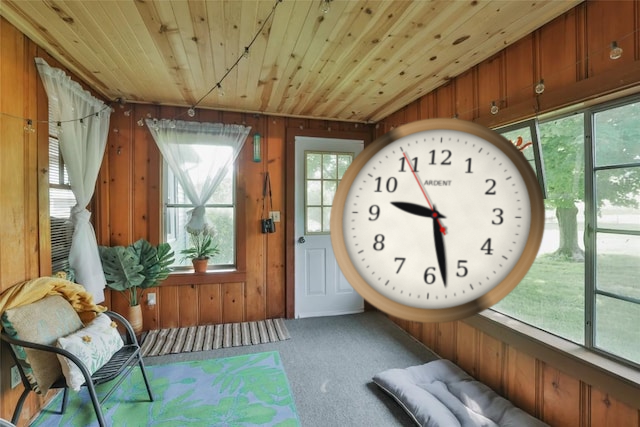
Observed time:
h=9 m=27 s=55
